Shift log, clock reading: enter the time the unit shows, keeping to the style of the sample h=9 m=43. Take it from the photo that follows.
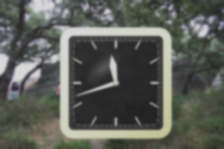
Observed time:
h=11 m=42
